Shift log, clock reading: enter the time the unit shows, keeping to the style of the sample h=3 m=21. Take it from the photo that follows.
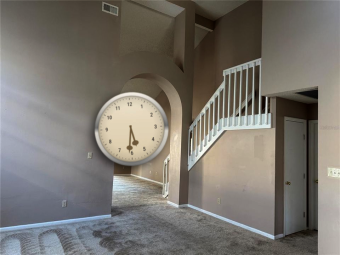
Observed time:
h=5 m=31
